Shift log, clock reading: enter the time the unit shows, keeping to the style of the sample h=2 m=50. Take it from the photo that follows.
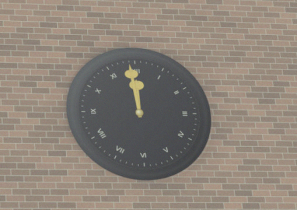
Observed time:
h=11 m=59
